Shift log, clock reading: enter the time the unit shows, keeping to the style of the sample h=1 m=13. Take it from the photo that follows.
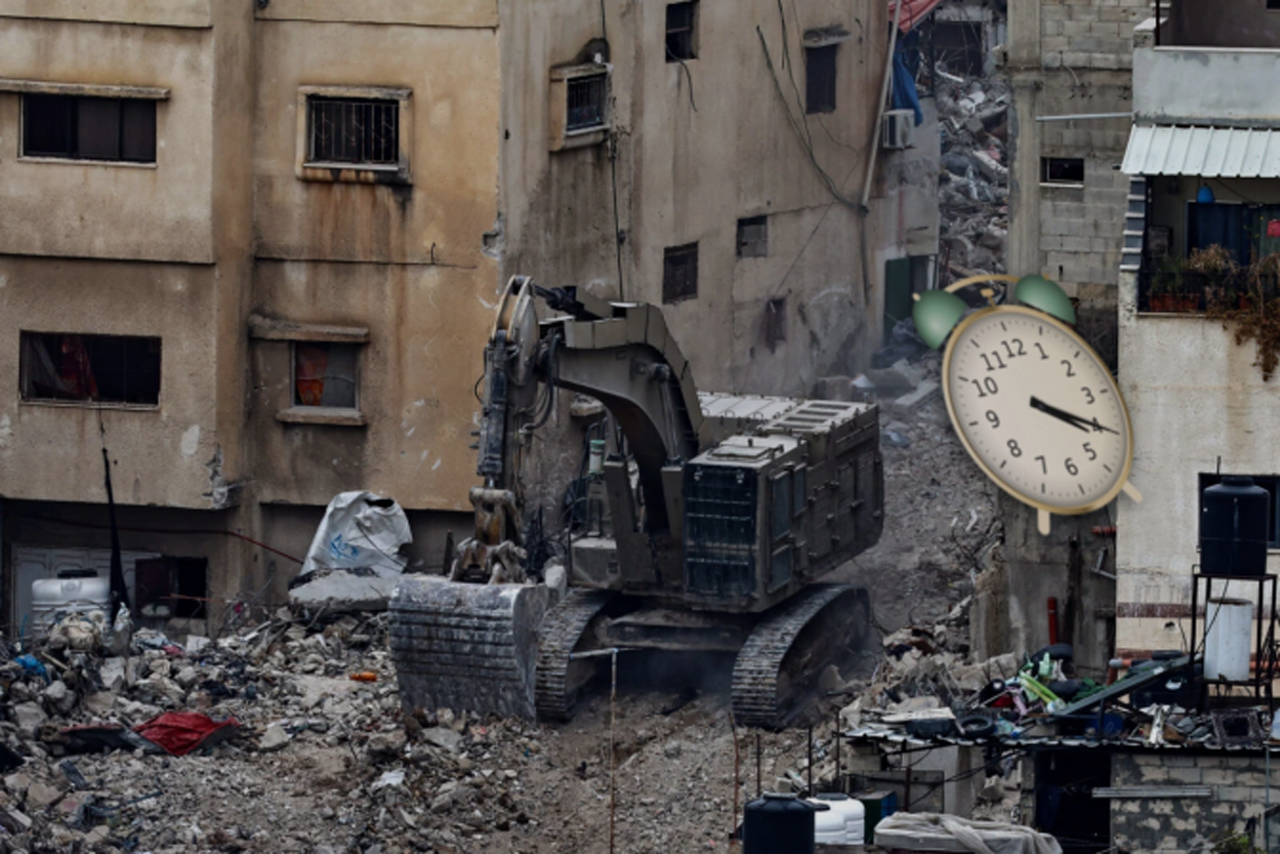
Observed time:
h=4 m=20
